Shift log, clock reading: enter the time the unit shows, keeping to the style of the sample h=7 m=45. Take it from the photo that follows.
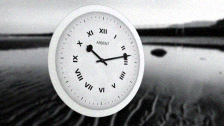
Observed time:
h=10 m=13
